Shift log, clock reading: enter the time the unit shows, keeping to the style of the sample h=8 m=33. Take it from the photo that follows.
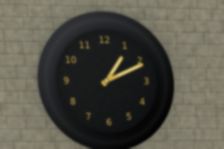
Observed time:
h=1 m=11
